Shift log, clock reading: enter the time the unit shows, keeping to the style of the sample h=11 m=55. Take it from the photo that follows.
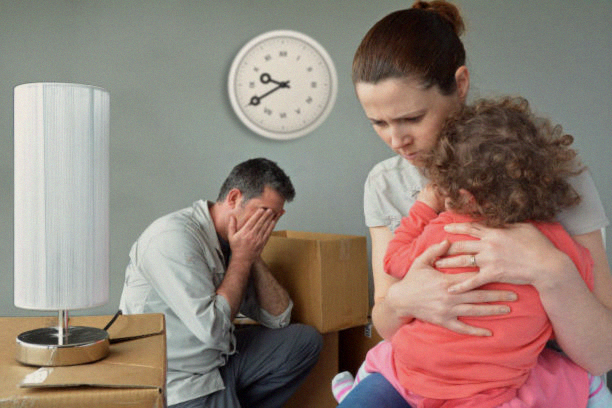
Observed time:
h=9 m=40
